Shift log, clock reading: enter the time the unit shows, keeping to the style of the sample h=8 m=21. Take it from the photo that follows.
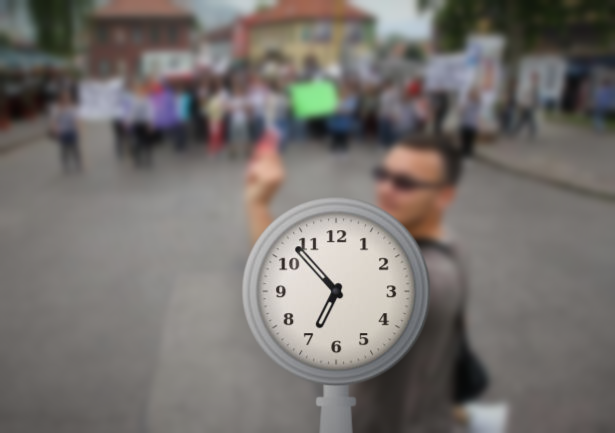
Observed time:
h=6 m=53
